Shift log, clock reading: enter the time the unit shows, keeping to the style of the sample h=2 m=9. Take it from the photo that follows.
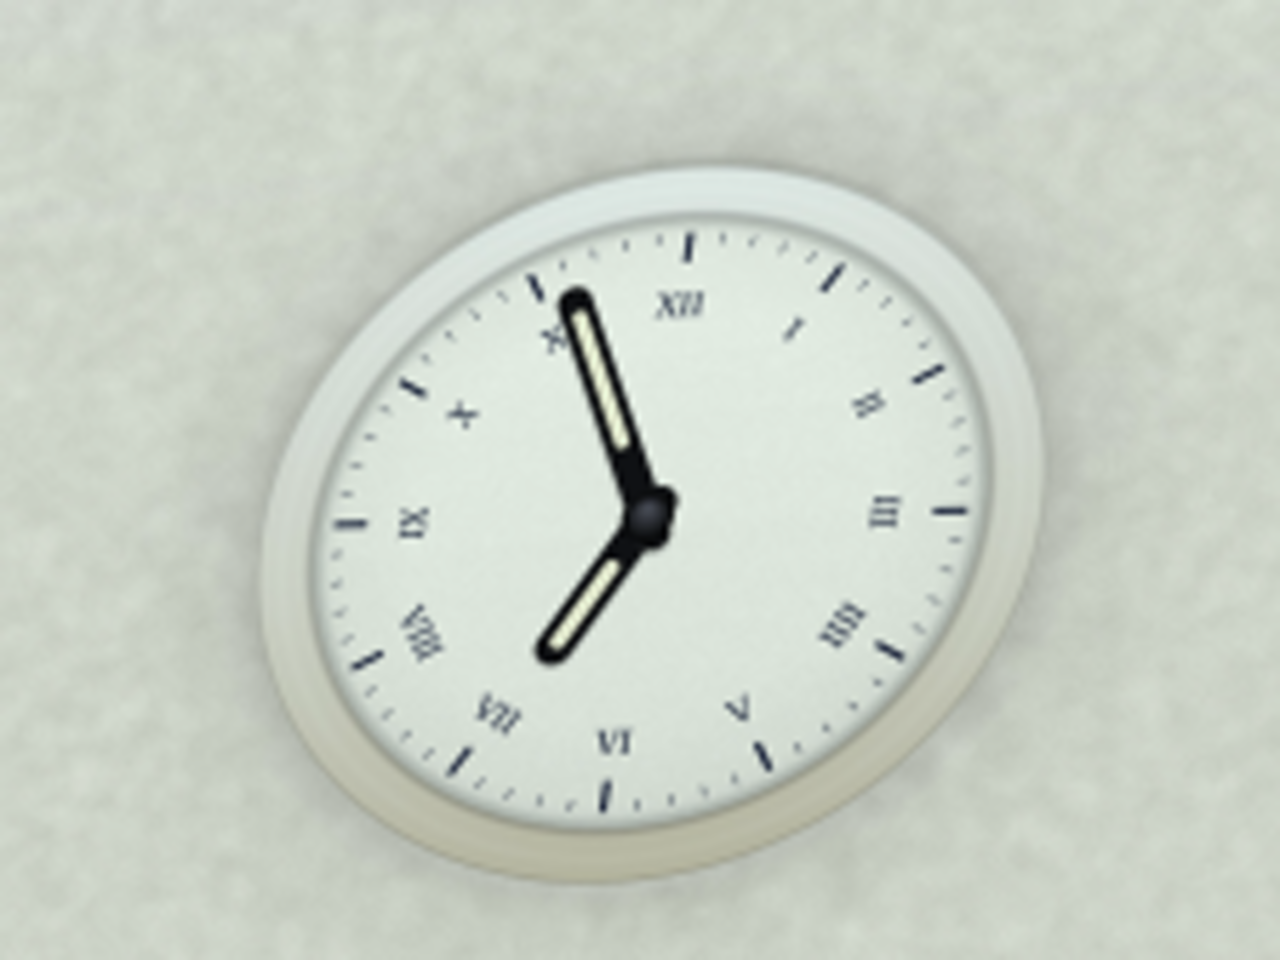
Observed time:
h=6 m=56
